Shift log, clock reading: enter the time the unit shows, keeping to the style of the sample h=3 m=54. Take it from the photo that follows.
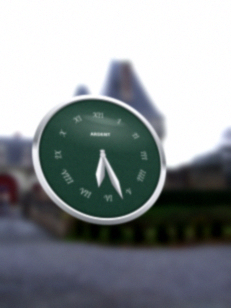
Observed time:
h=6 m=27
